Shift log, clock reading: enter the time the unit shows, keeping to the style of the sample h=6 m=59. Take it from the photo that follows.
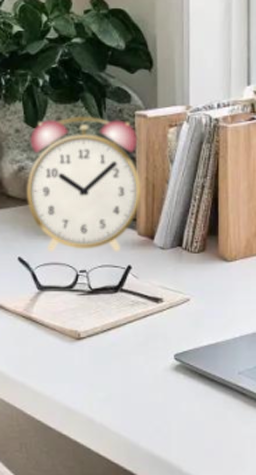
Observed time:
h=10 m=8
